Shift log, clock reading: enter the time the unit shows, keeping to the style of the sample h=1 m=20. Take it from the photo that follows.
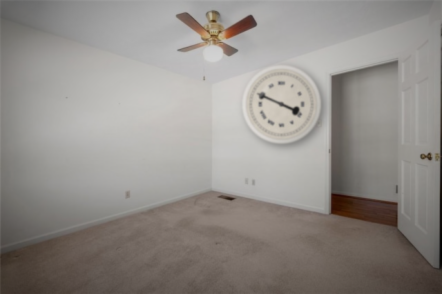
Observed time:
h=3 m=49
